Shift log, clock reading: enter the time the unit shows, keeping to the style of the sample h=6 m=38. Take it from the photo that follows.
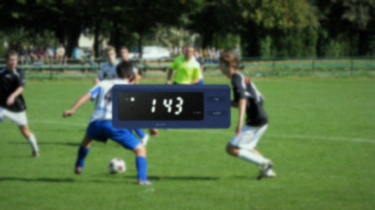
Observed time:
h=1 m=43
